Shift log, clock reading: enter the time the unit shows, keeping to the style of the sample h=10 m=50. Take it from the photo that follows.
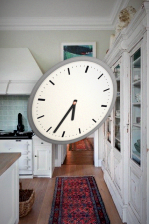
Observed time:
h=5 m=33
